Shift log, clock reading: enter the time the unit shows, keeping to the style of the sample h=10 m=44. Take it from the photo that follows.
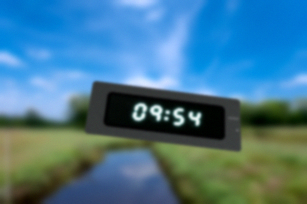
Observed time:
h=9 m=54
